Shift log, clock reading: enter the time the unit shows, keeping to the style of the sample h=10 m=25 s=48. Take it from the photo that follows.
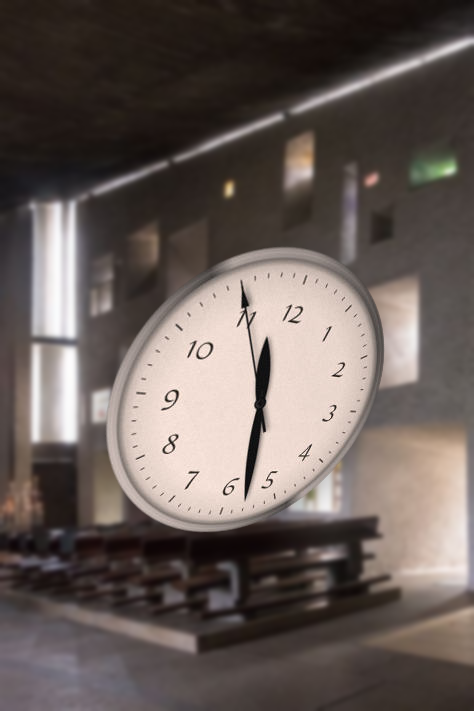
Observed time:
h=11 m=27 s=55
